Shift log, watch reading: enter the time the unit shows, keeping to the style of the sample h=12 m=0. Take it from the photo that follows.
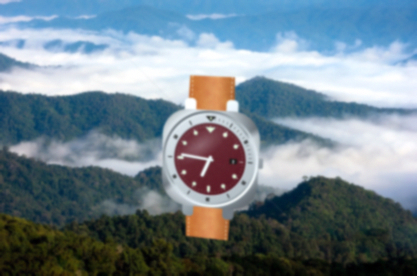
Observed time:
h=6 m=46
